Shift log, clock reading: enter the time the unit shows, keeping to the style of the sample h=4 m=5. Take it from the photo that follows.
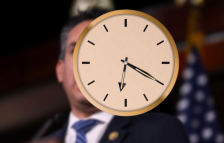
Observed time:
h=6 m=20
